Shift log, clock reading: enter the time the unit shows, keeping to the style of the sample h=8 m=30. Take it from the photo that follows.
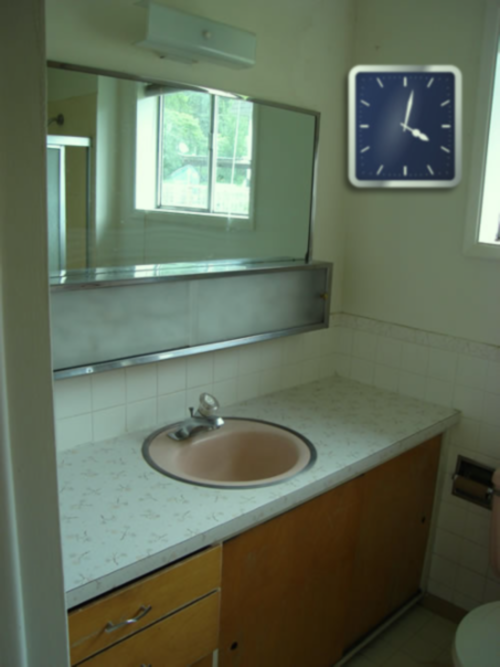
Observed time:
h=4 m=2
